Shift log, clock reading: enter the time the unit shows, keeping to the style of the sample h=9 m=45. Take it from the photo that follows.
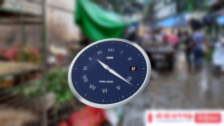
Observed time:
h=10 m=21
